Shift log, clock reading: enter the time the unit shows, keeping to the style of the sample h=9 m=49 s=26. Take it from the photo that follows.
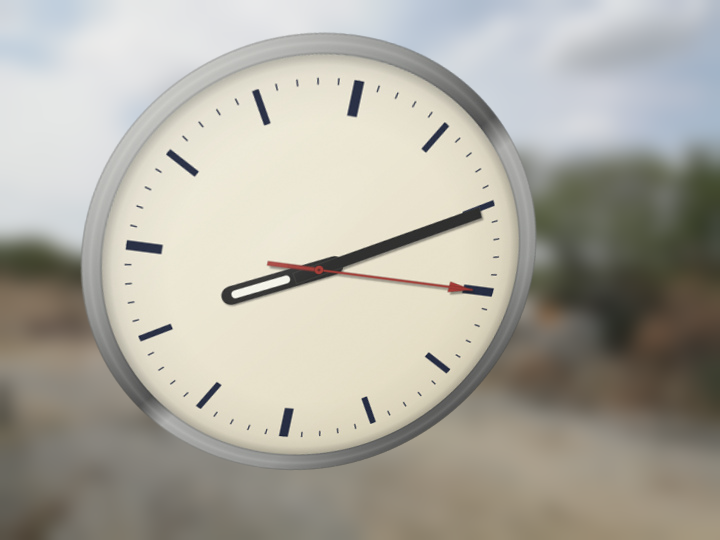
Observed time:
h=8 m=10 s=15
